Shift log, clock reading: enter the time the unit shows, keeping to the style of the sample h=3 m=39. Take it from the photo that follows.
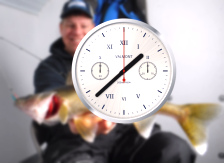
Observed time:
h=1 m=38
